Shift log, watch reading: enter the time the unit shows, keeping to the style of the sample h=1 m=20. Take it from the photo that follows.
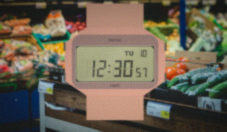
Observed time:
h=12 m=30
